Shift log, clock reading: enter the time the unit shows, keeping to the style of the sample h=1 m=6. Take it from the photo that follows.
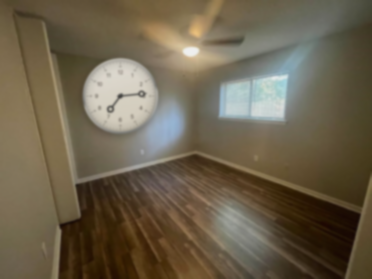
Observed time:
h=7 m=14
